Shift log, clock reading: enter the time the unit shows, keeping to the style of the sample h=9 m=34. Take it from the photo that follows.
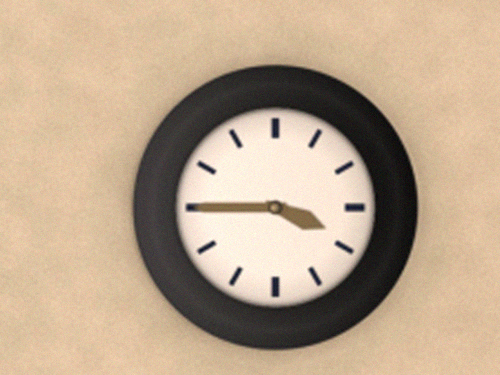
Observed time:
h=3 m=45
